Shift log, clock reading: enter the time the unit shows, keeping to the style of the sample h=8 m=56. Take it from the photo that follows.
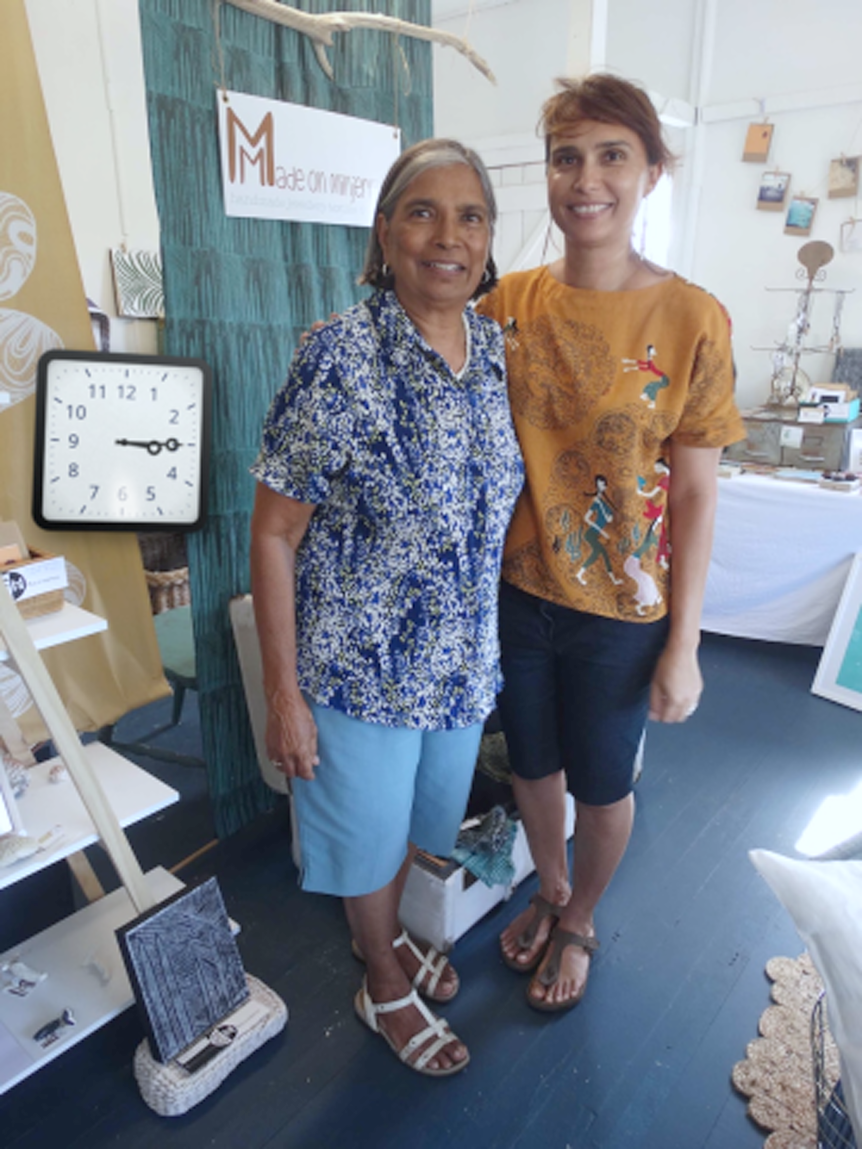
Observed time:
h=3 m=15
